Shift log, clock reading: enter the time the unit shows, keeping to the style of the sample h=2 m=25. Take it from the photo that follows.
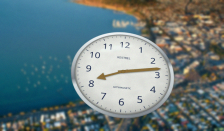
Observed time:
h=8 m=13
